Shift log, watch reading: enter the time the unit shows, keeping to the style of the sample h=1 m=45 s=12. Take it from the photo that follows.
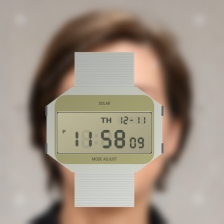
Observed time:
h=11 m=58 s=9
